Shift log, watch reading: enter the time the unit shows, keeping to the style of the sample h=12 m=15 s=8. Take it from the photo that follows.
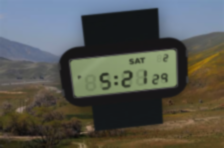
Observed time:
h=5 m=21 s=29
